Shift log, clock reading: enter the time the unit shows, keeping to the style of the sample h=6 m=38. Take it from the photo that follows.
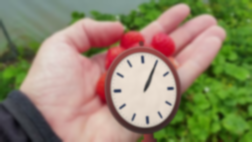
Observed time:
h=1 m=5
